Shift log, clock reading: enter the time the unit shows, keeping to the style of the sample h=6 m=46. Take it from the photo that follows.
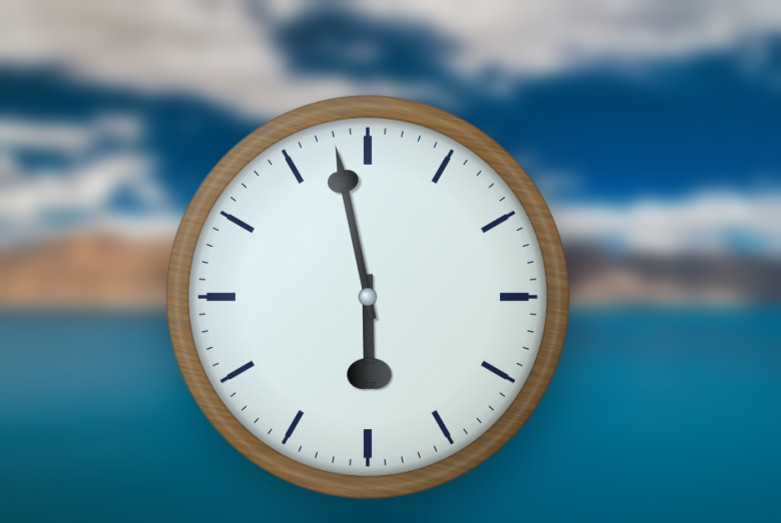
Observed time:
h=5 m=58
